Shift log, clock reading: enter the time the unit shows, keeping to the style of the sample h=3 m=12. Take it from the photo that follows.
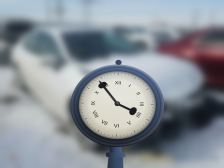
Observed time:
h=3 m=54
